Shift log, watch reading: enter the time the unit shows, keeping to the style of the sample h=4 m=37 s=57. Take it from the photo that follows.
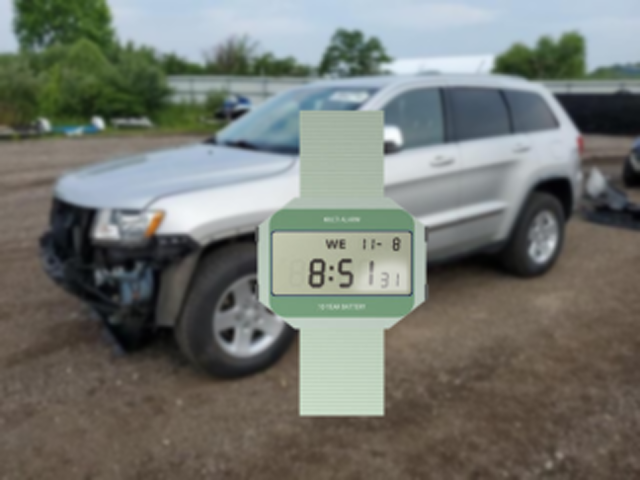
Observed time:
h=8 m=51 s=31
